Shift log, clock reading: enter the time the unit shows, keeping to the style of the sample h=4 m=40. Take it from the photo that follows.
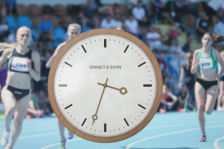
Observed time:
h=3 m=33
